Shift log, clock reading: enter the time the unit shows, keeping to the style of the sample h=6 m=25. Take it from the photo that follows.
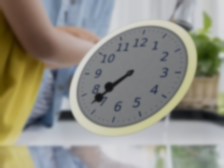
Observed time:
h=7 m=37
